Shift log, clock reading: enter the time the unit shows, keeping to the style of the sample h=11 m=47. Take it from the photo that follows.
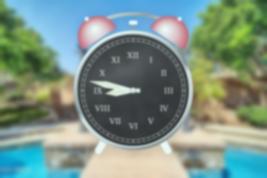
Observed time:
h=8 m=47
